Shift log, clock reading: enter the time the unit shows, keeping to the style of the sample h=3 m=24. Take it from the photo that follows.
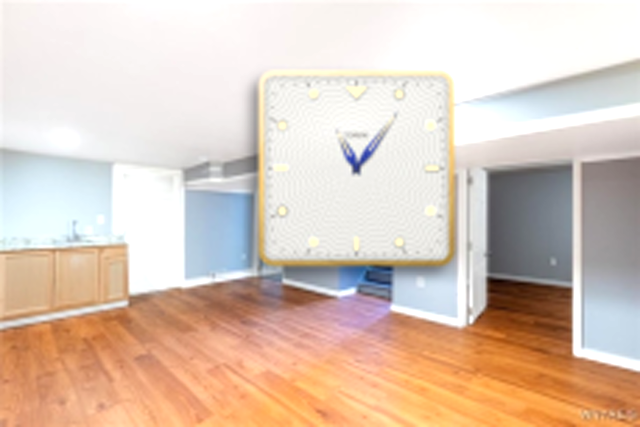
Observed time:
h=11 m=6
